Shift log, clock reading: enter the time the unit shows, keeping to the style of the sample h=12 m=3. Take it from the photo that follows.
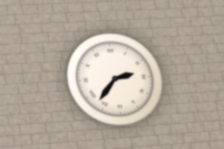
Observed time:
h=2 m=37
